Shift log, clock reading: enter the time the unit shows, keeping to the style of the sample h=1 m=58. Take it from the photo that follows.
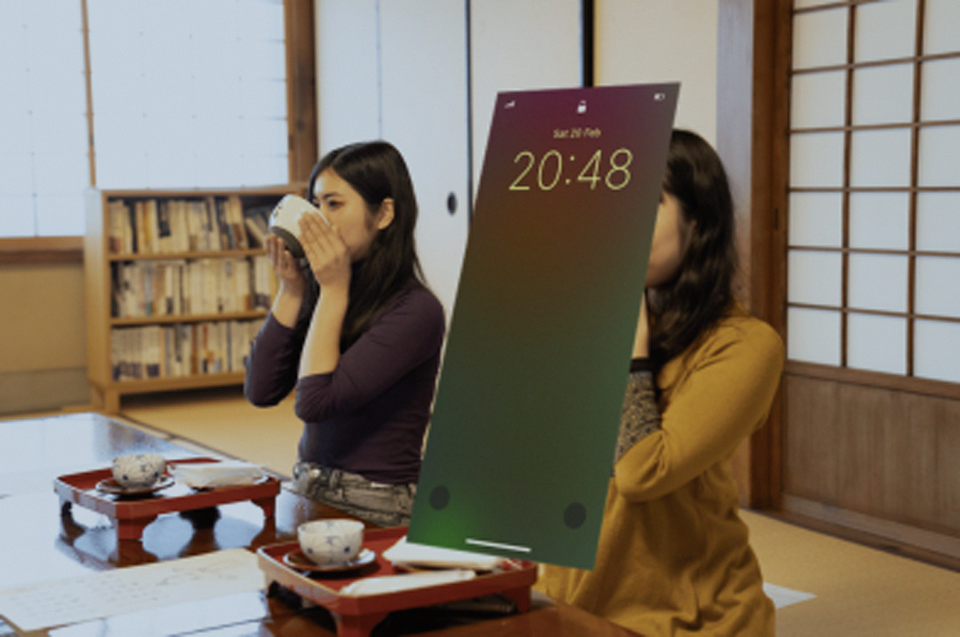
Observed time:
h=20 m=48
